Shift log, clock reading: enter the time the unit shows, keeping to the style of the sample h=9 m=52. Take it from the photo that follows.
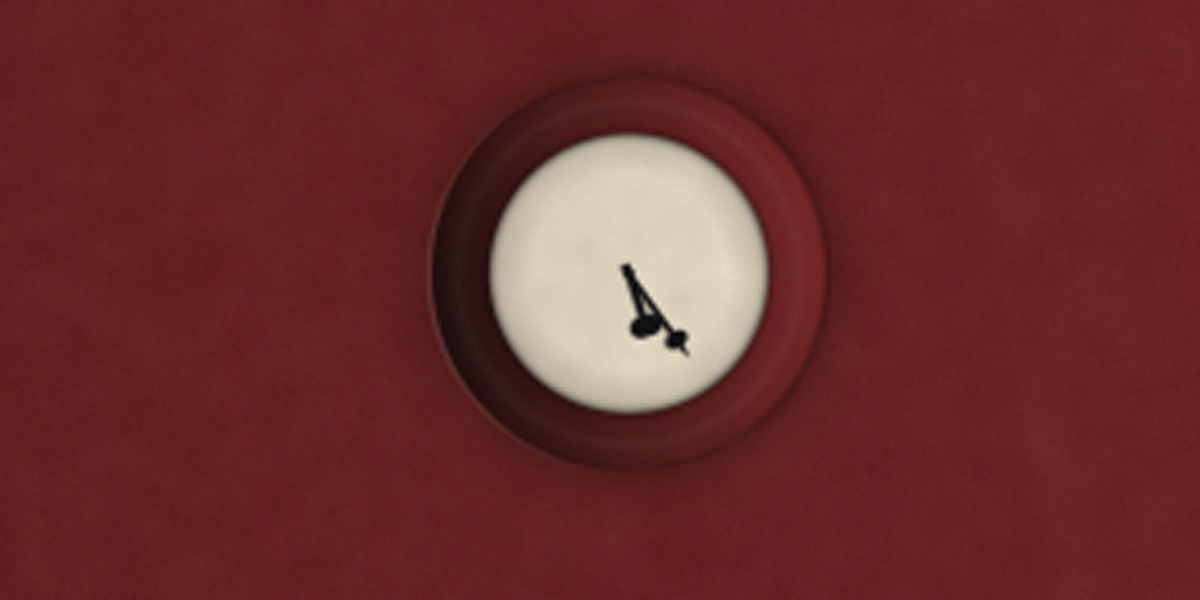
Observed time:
h=5 m=24
